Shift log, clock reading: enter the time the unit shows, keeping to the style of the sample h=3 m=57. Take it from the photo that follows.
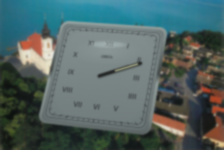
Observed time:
h=2 m=11
